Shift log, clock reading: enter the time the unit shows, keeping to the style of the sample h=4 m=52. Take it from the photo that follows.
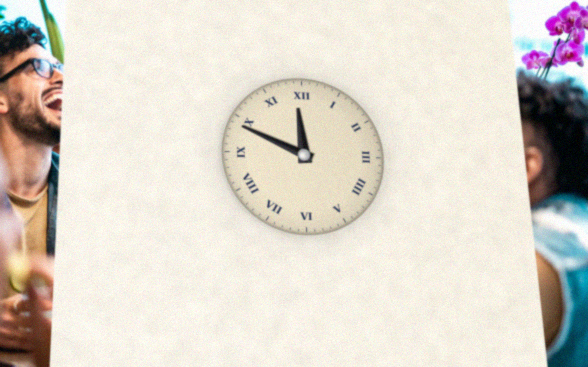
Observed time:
h=11 m=49
